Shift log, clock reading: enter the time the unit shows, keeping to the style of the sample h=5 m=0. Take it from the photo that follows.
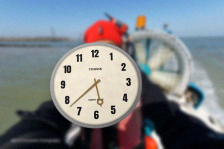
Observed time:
h=5 m=38
